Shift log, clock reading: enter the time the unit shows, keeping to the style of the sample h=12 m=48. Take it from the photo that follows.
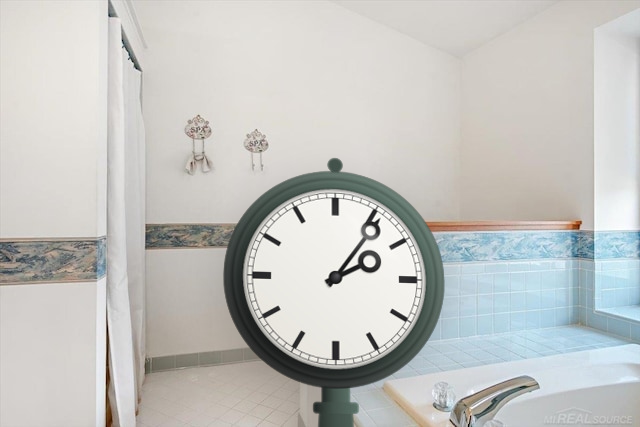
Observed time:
h=2 m=6
